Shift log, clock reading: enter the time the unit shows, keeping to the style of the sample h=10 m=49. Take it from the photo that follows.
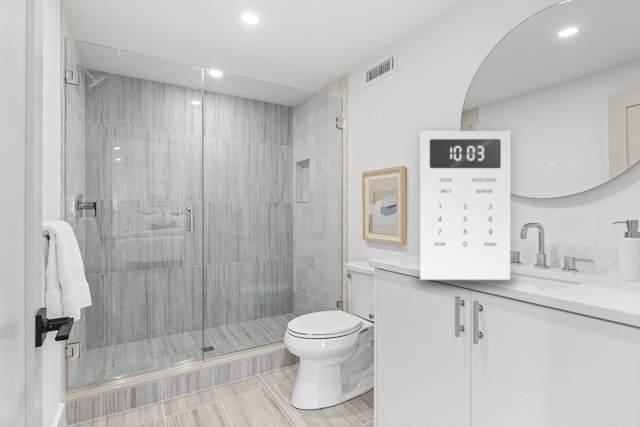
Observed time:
h=10 m=3
